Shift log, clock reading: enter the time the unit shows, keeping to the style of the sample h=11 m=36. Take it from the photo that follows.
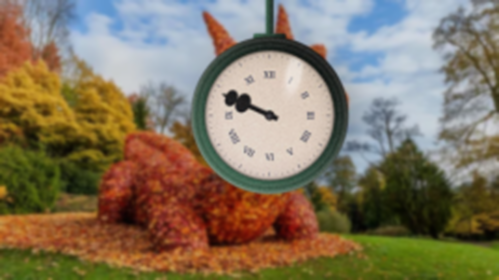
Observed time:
h=9 m=49
